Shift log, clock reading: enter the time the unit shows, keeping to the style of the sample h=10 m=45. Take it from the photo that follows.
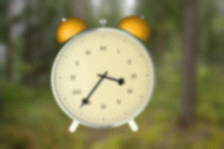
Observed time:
h=3 m=36
